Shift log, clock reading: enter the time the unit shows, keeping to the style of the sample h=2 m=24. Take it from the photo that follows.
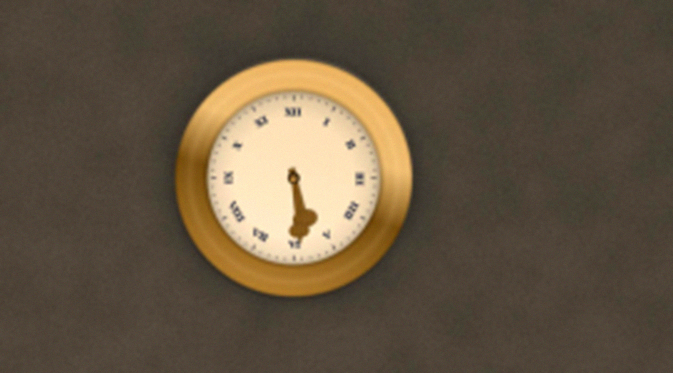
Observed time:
h=5 m=29
